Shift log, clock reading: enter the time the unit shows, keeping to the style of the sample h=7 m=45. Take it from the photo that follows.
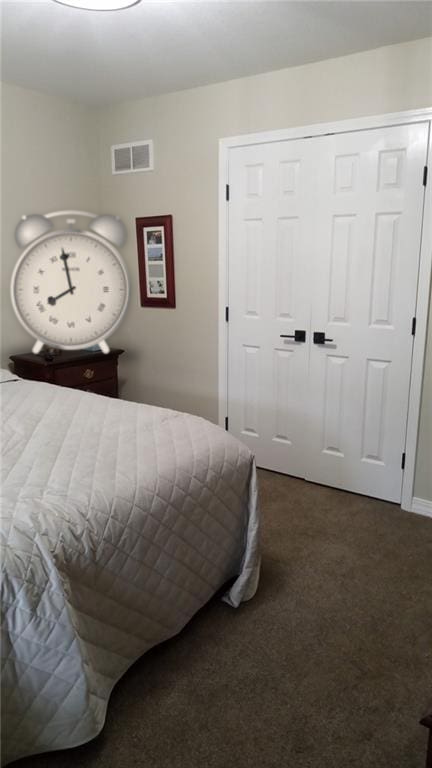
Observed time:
h=7 m=58
